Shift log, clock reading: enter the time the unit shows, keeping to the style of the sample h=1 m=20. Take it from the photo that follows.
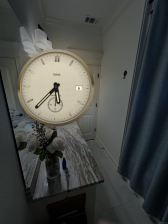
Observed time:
h=5 m=37
